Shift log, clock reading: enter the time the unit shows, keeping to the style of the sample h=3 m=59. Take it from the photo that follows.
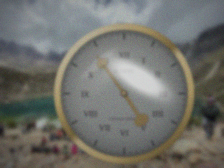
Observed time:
h=4 m=54
